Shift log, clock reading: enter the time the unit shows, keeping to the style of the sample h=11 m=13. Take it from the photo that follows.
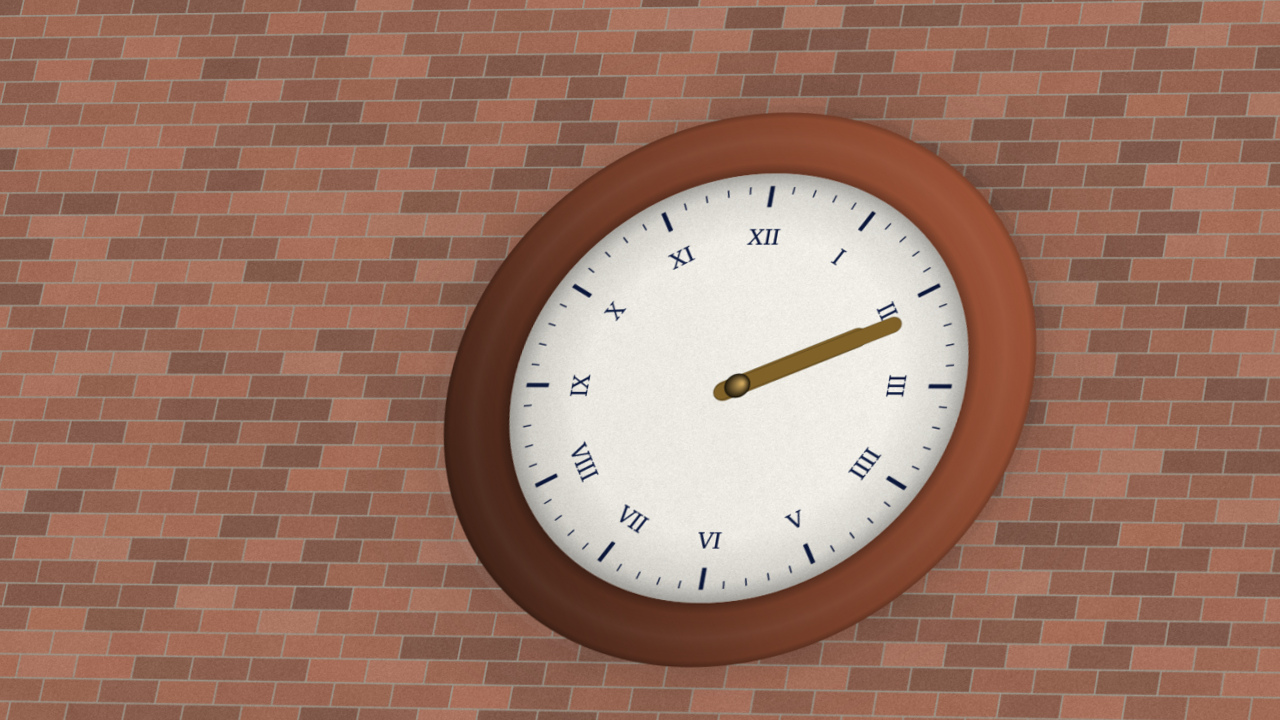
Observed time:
h=2 m=11
